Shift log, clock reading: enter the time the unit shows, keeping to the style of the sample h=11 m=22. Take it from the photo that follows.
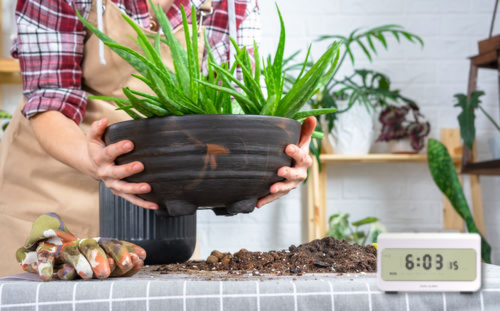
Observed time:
h=6 m=3
